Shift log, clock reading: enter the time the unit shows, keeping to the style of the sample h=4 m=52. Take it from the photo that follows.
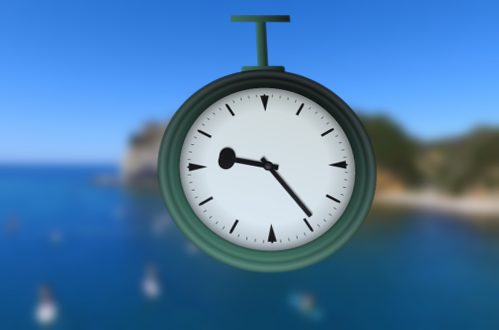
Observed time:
h=9 m=24
